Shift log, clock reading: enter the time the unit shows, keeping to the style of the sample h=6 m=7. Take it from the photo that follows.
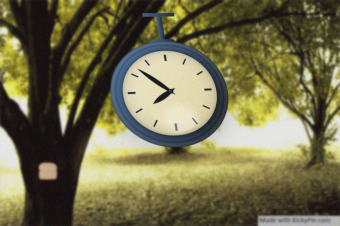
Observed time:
h=7 m=52
